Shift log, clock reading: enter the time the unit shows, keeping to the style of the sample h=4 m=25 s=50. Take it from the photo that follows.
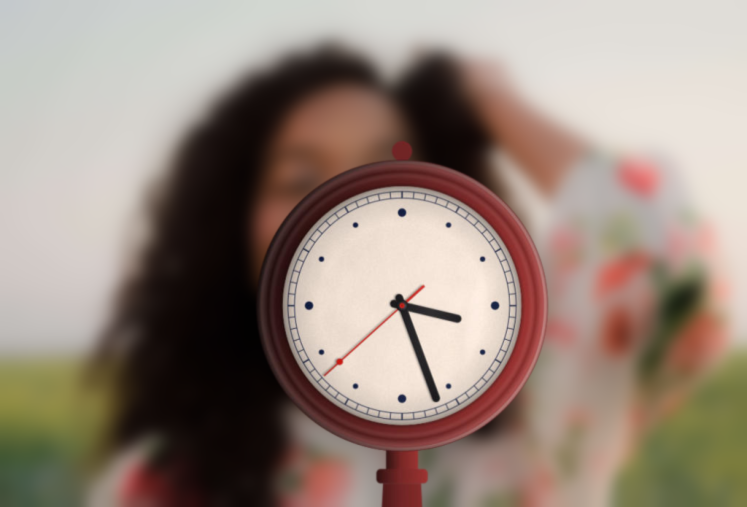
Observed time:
h=3 m=26 s=38
